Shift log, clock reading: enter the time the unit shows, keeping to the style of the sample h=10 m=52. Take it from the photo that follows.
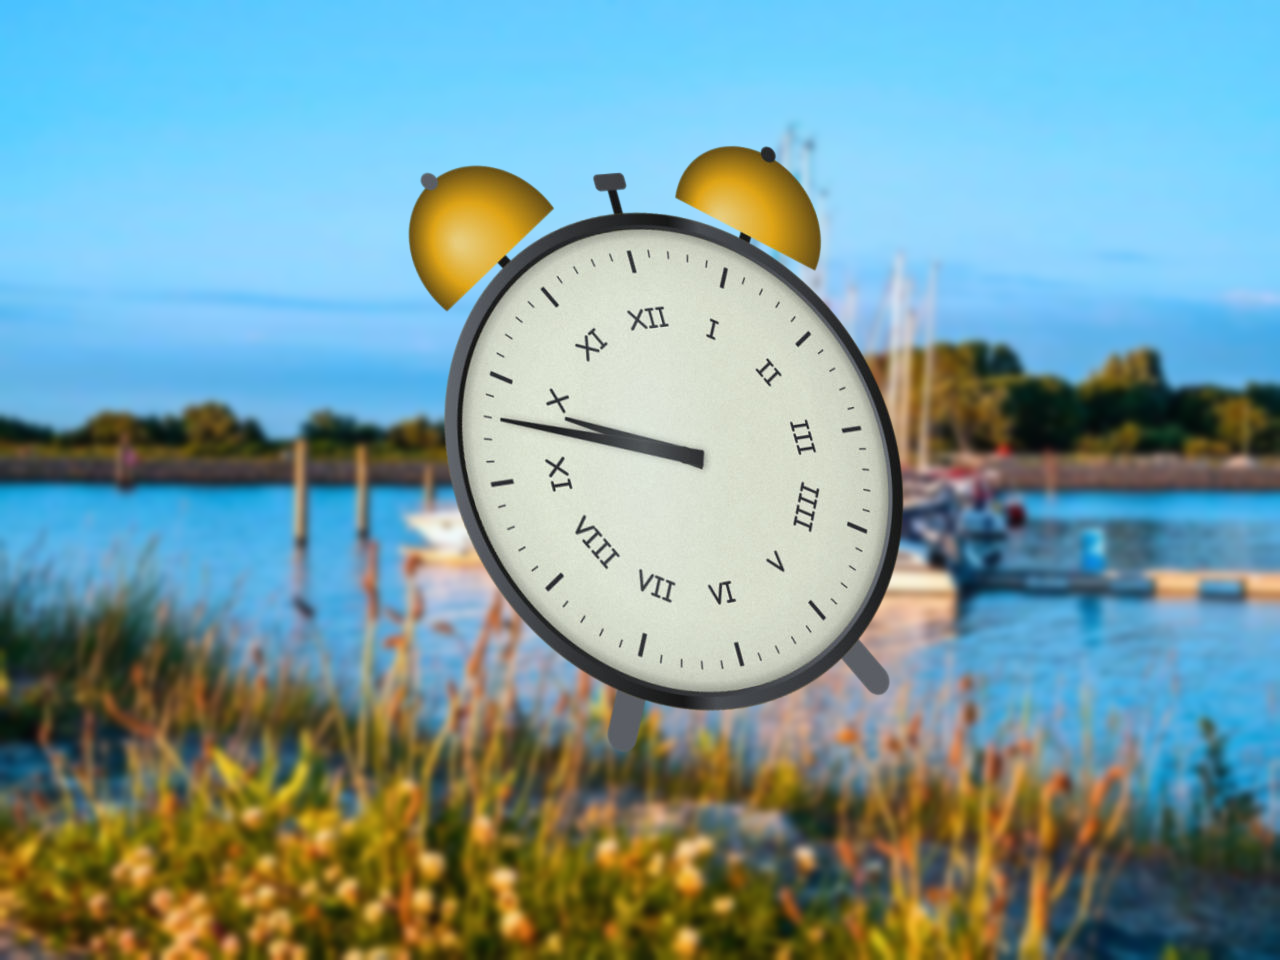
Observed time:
h=9 m=48
